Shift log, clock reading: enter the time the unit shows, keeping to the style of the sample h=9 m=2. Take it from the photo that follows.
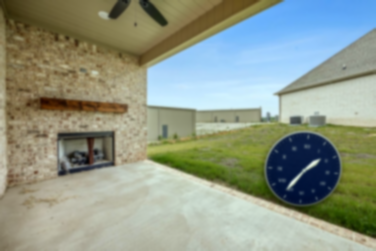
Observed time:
h=1 m=36
